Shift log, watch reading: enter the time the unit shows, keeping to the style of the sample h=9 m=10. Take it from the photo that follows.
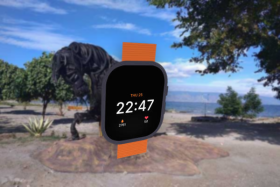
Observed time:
h=22 m=47
